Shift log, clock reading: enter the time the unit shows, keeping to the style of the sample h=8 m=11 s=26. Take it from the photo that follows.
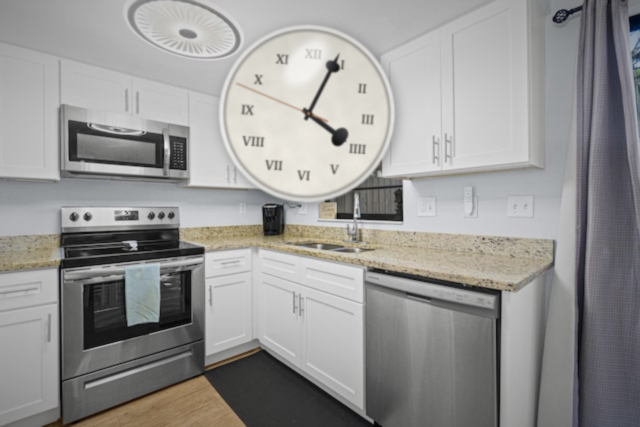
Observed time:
h=4 m=3 s=48
